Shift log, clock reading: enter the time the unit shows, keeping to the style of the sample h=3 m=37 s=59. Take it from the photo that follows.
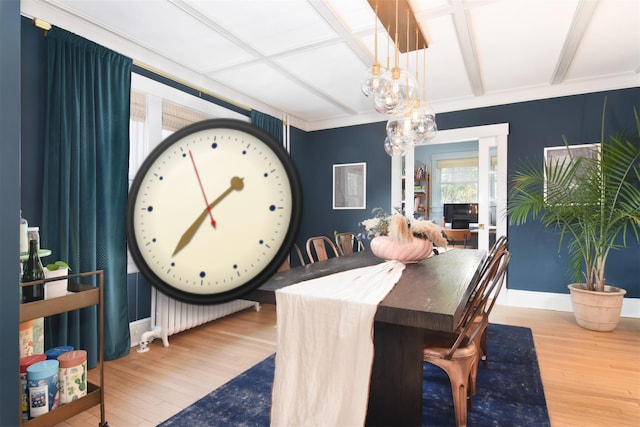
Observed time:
h=1 m=35 s=56
